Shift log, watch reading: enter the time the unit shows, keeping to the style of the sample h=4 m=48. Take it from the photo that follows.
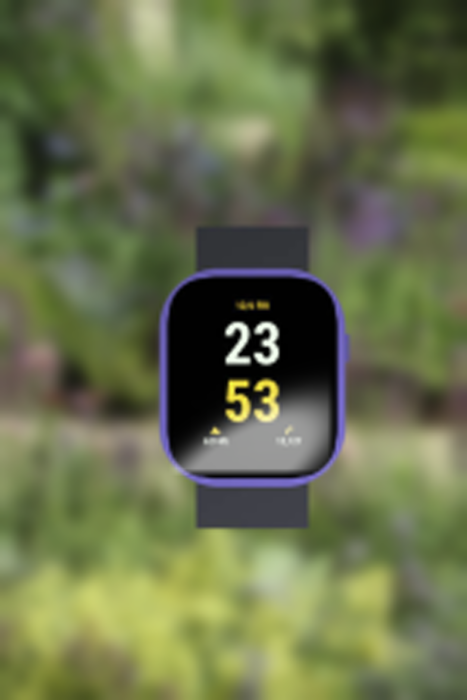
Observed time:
h=23 m=53
